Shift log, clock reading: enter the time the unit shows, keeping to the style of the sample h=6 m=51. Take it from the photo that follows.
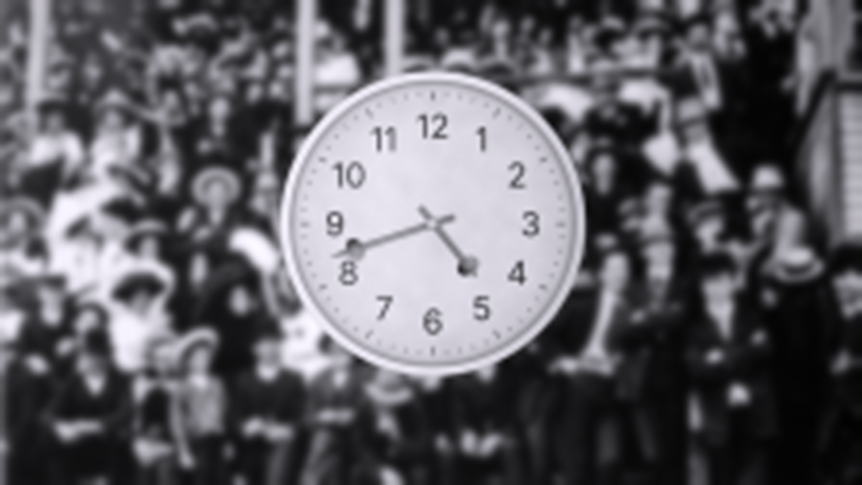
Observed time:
h=4 m=42
